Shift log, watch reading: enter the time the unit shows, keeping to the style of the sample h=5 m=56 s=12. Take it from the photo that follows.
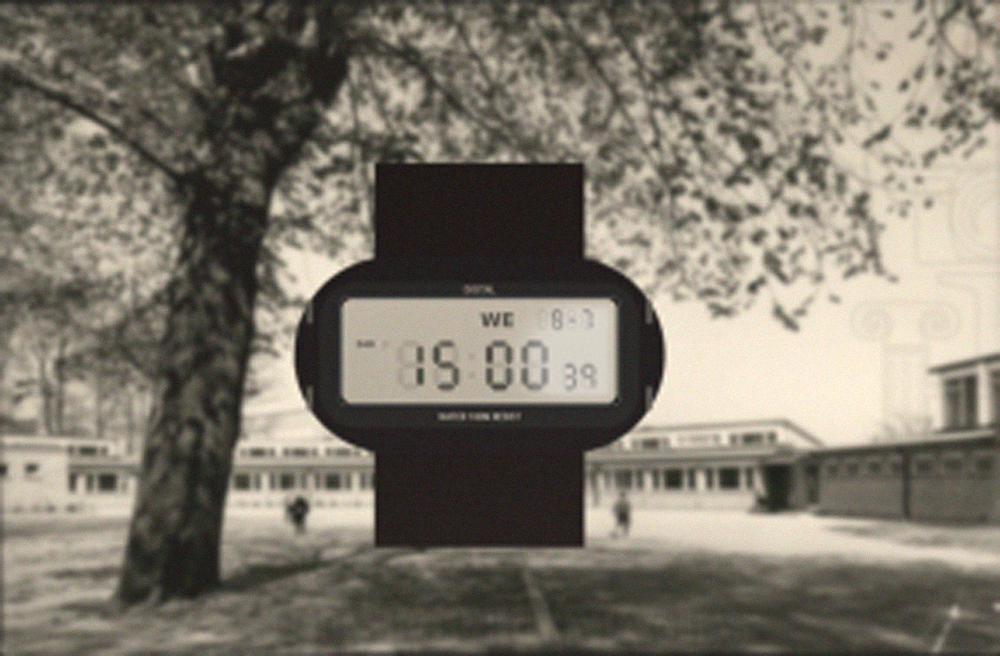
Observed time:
h=15 m=0 s=39
